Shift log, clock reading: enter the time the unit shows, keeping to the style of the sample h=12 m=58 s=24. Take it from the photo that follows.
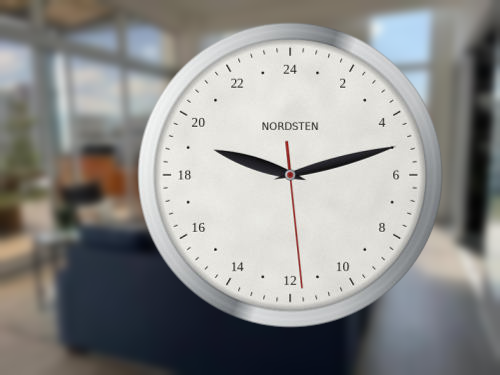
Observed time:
h=19 m=12 s=29
